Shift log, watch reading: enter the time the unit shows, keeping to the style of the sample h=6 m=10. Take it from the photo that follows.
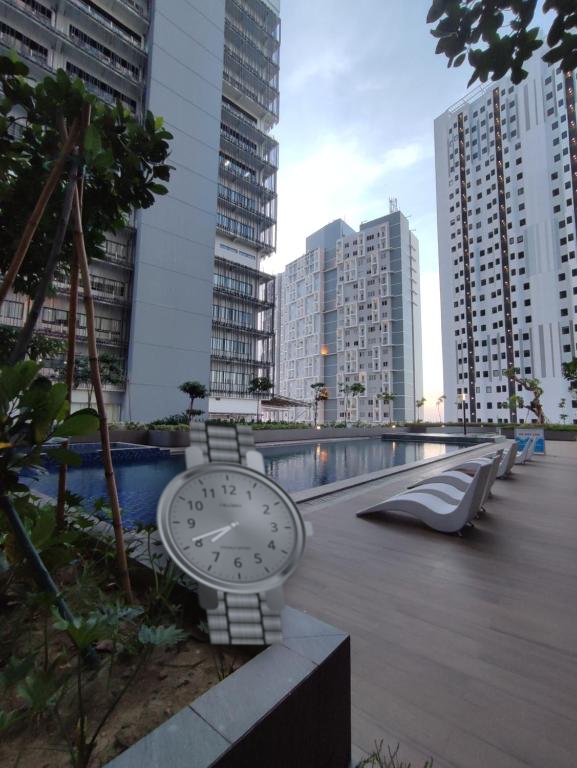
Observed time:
h=7 m=41
